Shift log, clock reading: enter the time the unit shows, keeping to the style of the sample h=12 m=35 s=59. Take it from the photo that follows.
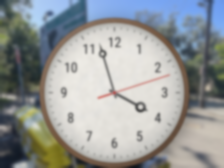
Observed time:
h=3 m=57 s=12
